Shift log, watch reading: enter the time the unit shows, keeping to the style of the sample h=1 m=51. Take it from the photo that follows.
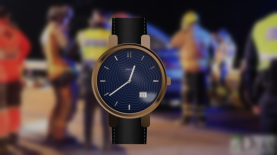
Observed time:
h=12 m=39
